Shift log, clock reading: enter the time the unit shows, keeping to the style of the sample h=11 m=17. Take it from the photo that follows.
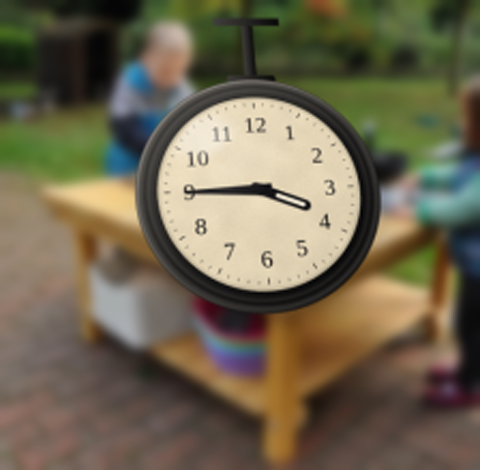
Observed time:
h=3 m=45
